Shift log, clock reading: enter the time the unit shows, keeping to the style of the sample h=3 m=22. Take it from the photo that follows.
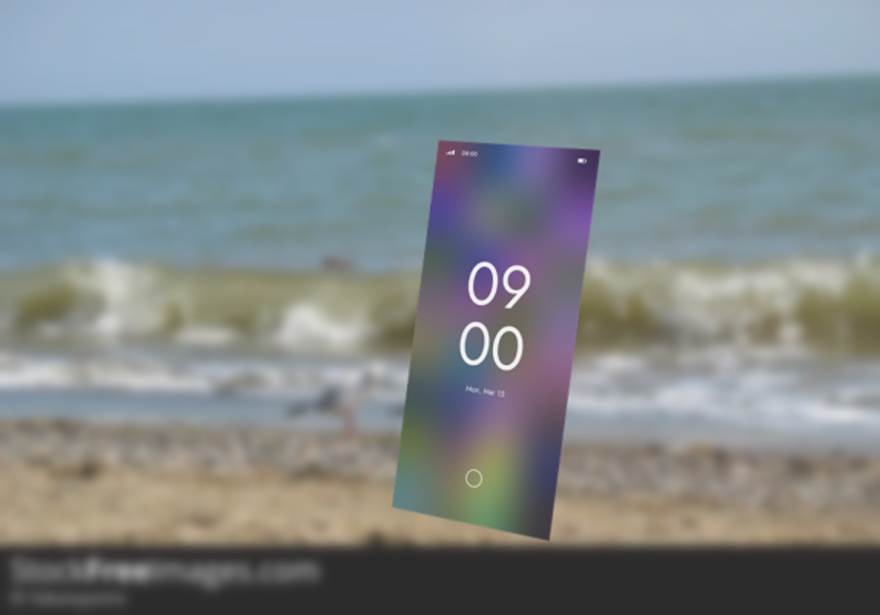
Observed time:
h=9 m=0
